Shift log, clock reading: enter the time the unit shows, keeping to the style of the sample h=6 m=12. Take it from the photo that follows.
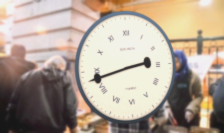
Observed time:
h=2 m=43
